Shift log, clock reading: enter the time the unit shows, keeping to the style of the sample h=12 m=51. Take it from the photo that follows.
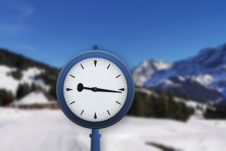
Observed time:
h=9 m=16
